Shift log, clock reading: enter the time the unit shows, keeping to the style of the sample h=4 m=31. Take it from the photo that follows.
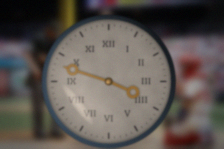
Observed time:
h=3 m=48
